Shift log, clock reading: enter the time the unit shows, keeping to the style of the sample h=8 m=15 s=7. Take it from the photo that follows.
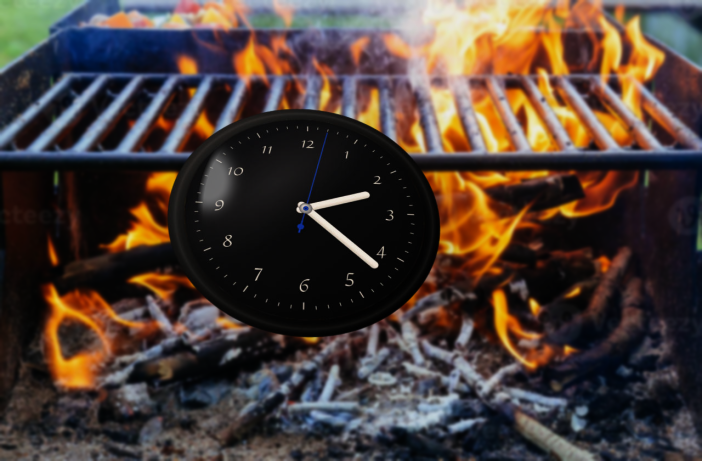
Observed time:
h=2 m=22 s=2
